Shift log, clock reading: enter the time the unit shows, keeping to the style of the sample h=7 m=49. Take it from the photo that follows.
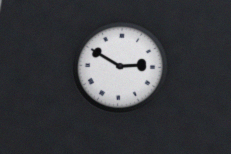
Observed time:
h=2 m=50
